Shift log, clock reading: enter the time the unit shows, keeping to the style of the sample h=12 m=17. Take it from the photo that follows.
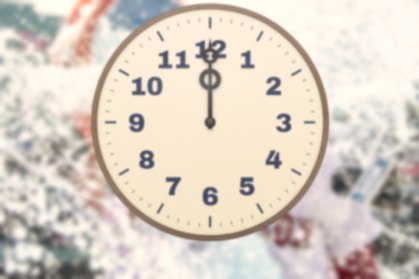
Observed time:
h=12 m=0
